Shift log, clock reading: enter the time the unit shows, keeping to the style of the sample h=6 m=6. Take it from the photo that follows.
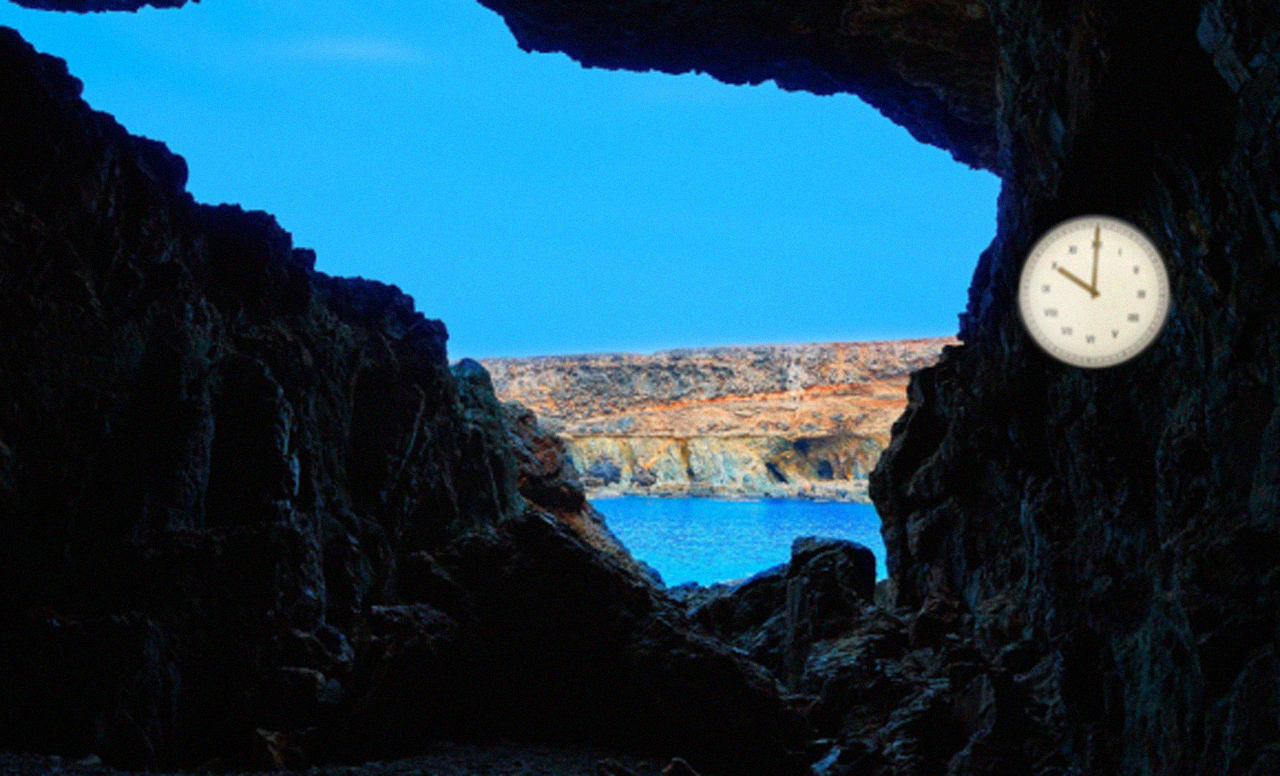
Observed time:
h=10 m=0
